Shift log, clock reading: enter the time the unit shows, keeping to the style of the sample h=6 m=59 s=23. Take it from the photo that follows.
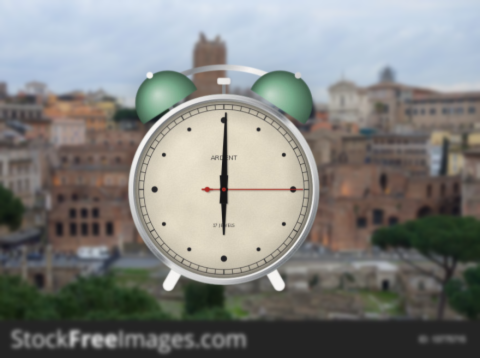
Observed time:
h=6 m=0 s=15
